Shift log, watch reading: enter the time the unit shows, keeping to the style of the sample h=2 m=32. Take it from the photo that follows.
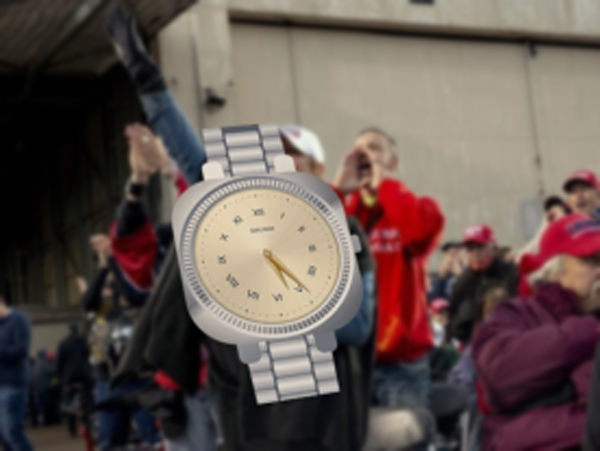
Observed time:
h=5 m=24
